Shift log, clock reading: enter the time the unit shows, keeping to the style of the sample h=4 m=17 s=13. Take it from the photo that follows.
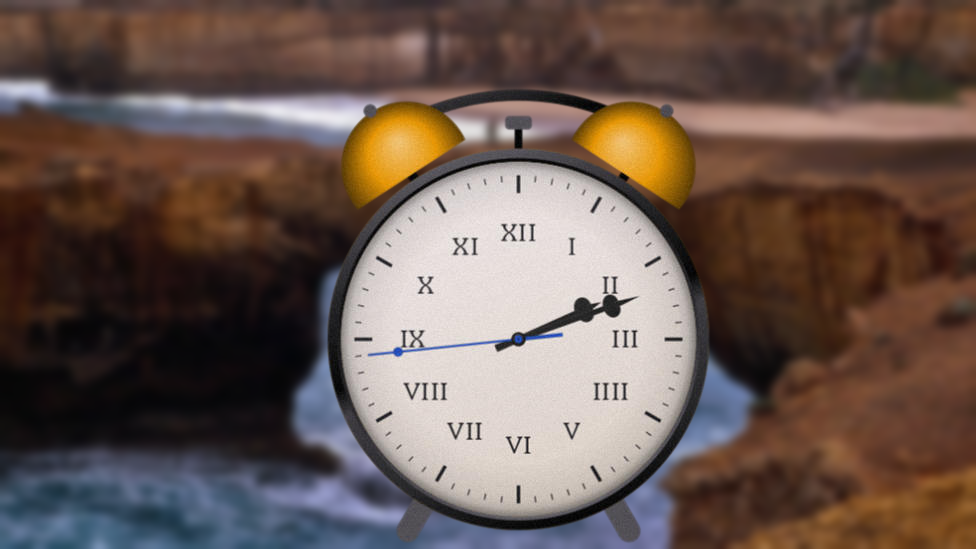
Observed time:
h=2 m=11 s=44
